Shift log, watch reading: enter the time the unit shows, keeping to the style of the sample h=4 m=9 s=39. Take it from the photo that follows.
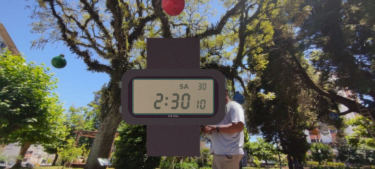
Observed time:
h=2 m=30 s=10
